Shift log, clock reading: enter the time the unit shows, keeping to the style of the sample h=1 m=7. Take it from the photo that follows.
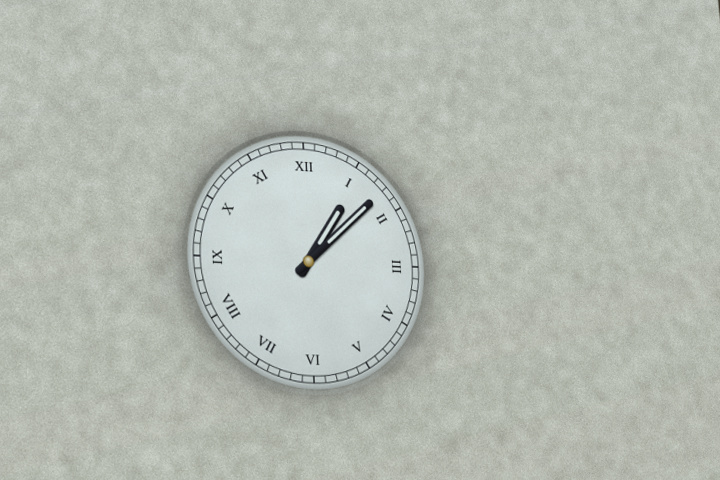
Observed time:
h=1 m=8
